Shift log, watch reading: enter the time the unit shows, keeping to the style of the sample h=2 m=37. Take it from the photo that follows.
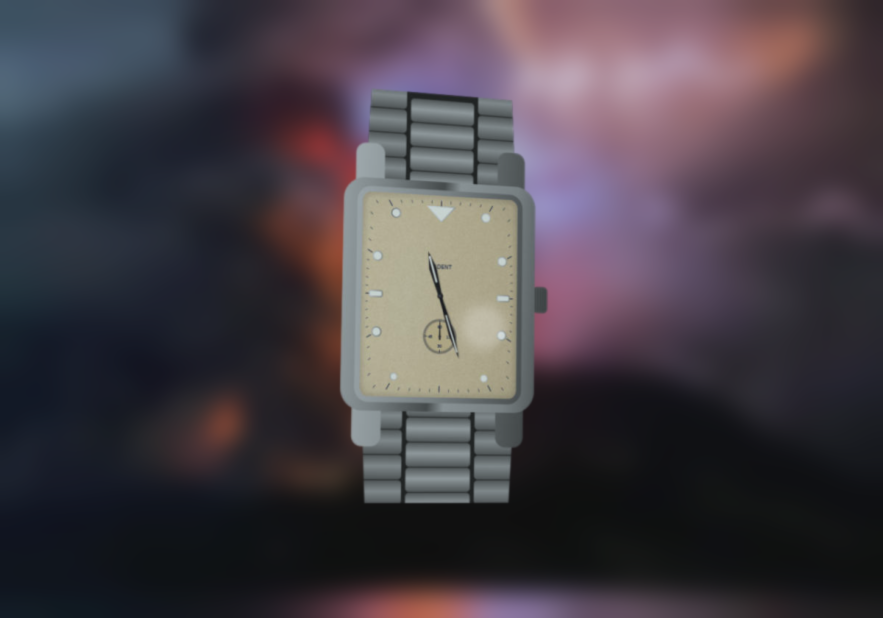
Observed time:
h=11 m=27
